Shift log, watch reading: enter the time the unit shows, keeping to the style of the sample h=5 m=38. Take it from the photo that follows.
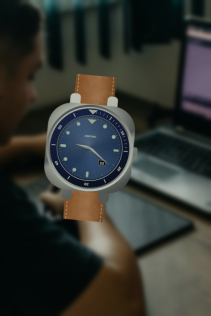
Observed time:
h=9 m=21
